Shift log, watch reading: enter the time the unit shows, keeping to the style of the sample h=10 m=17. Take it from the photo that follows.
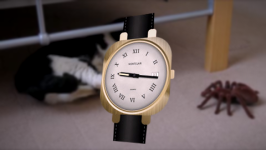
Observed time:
h=9 m=16
